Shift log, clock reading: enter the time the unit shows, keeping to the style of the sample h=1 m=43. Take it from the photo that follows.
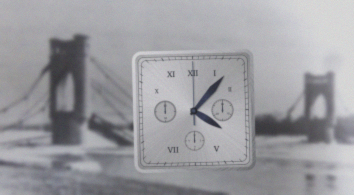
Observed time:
h=4 m=7
